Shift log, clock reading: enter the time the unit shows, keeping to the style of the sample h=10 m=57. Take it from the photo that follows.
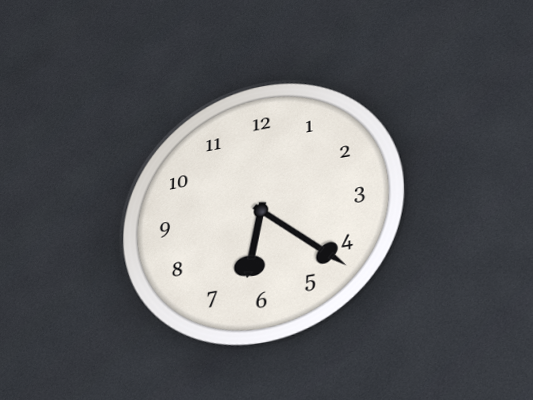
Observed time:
h=6 m=22
